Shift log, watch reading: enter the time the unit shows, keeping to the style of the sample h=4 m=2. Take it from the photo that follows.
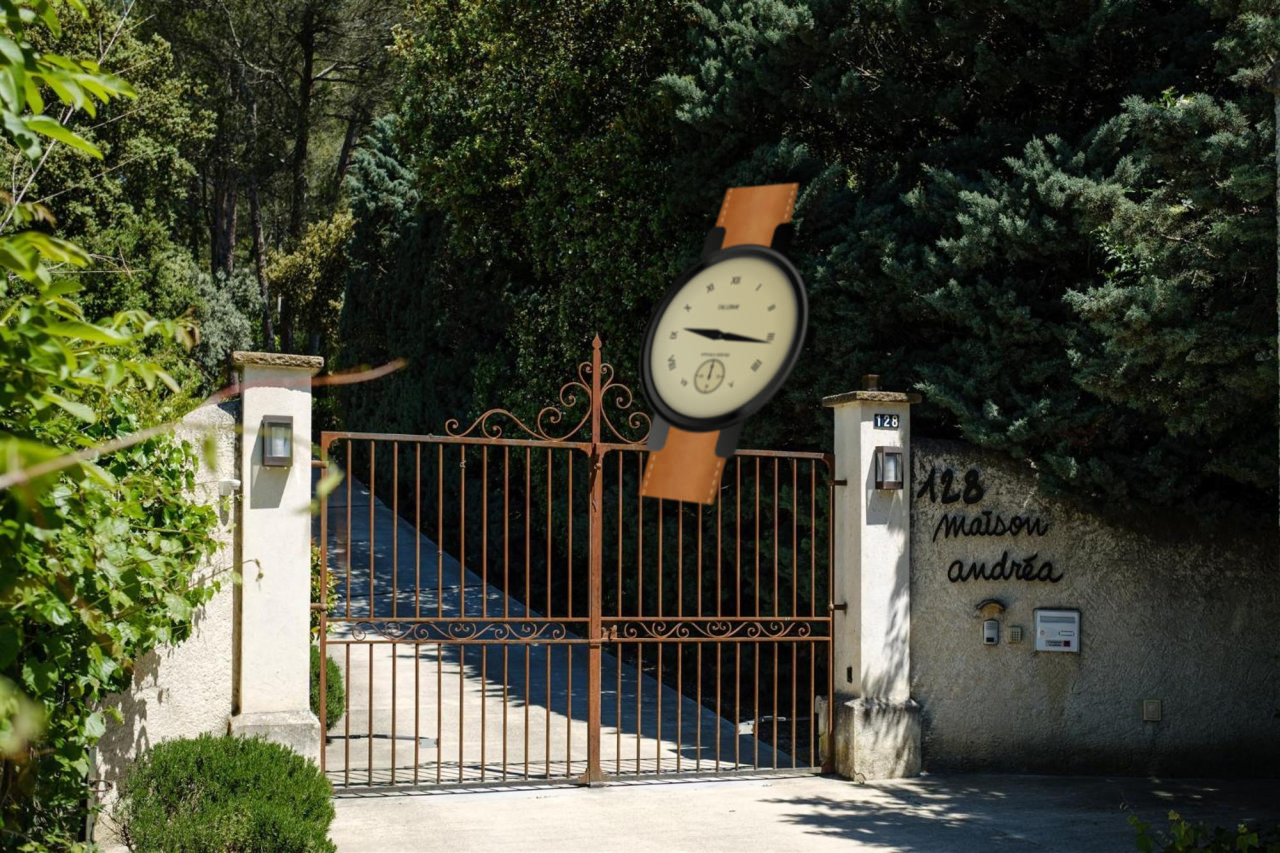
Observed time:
h=9 m=16
